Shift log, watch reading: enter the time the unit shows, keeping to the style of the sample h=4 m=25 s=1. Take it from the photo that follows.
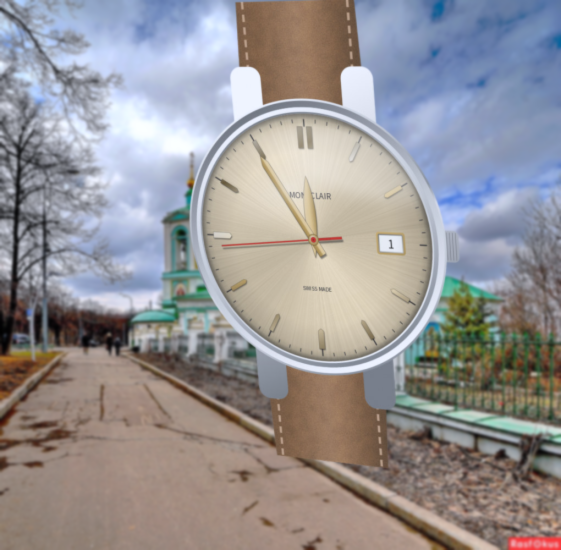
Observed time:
h=11 m=54 s=44
